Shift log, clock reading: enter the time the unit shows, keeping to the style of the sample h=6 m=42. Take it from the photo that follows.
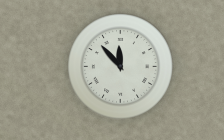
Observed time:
h=11 m=53
